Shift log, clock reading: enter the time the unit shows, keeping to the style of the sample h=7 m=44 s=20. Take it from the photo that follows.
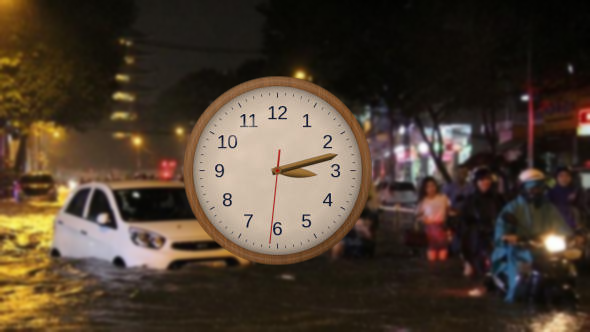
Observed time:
h=3 m=12 s=31
